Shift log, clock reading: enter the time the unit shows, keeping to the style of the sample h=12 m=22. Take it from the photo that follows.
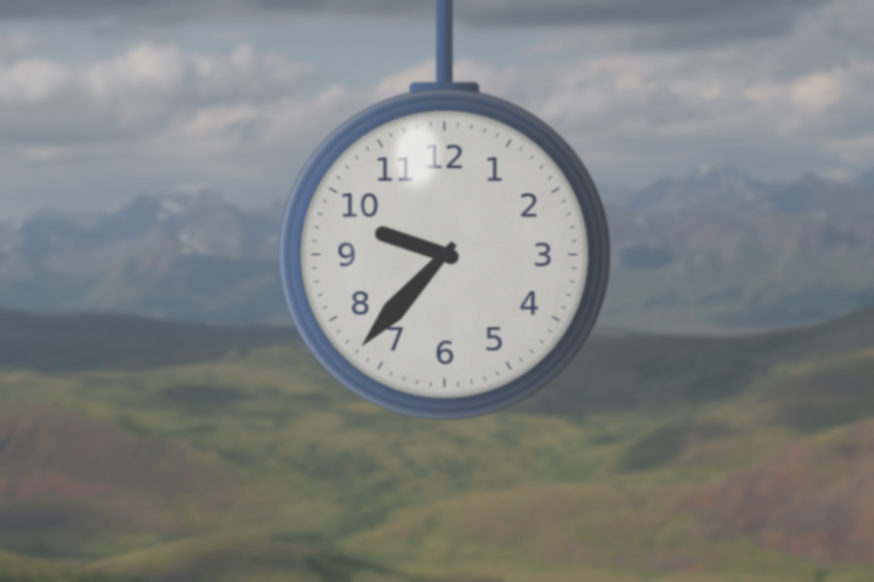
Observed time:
h=9 m=37
